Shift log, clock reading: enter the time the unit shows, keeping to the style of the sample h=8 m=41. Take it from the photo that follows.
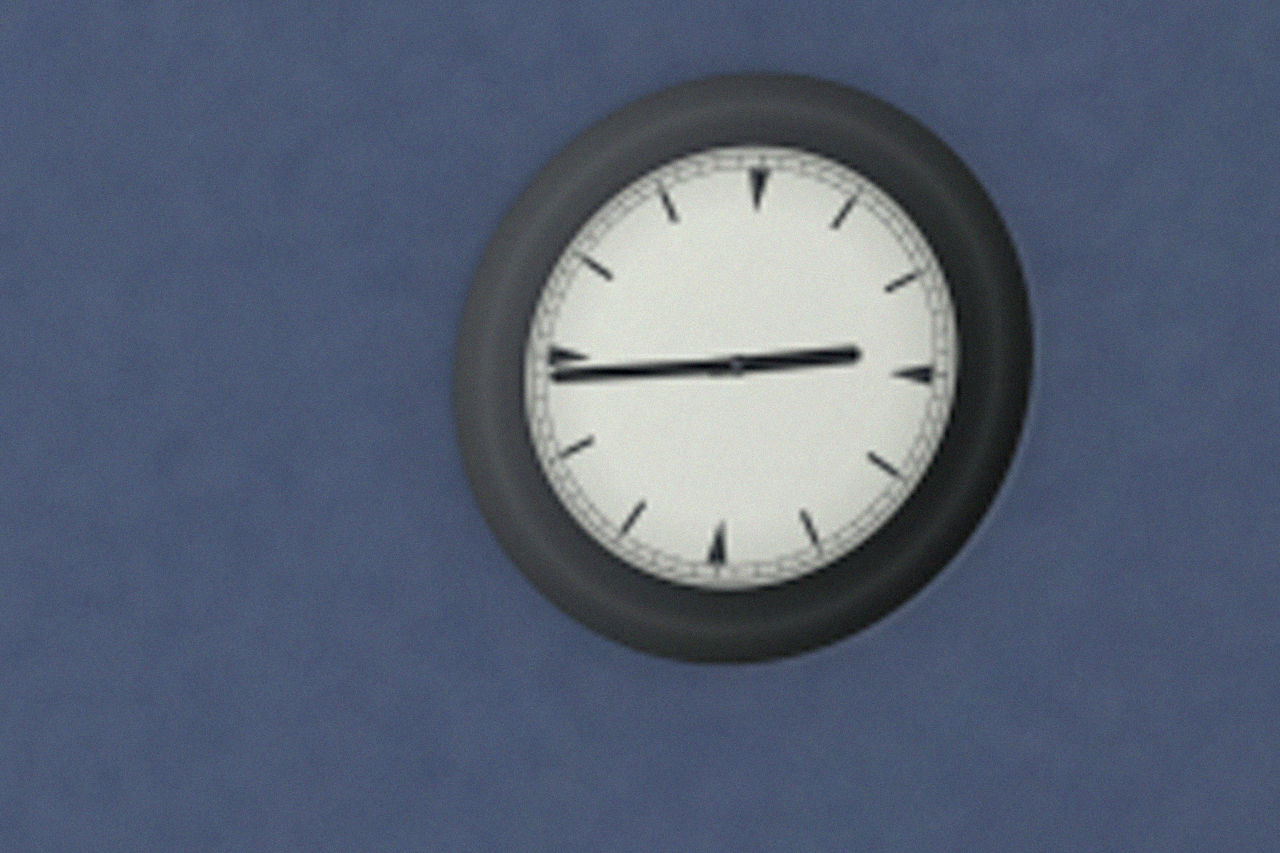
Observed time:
h=2 m=44
